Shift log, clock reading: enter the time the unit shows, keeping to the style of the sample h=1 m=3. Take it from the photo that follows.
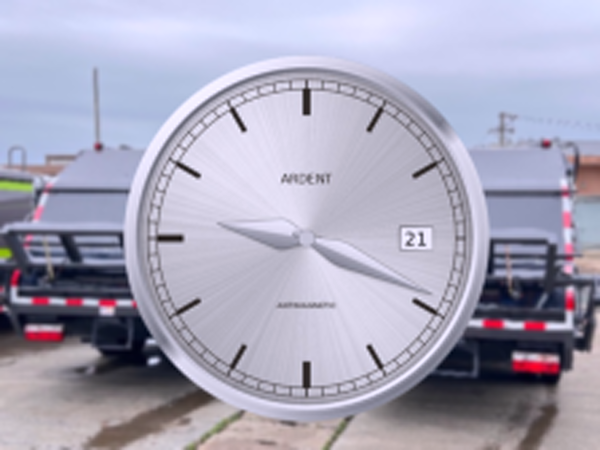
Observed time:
h=9 m=19
